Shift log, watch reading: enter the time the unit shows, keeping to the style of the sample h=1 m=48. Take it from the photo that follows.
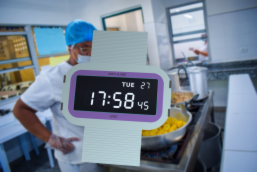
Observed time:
h=17 m=58
